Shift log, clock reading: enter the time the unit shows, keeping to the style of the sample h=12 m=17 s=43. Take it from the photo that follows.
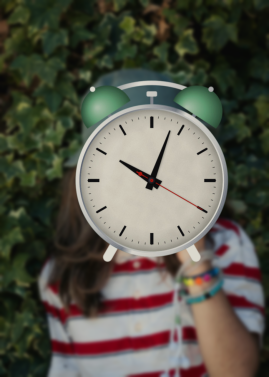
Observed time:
h=10 m=3 s=20
